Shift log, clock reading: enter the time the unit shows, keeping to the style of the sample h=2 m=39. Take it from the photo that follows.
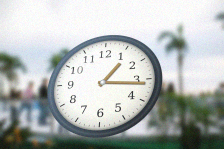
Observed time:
h=1 m=16
